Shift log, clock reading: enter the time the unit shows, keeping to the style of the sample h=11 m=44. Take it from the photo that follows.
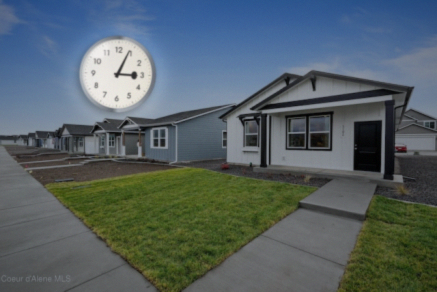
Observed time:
h=3 m=4
